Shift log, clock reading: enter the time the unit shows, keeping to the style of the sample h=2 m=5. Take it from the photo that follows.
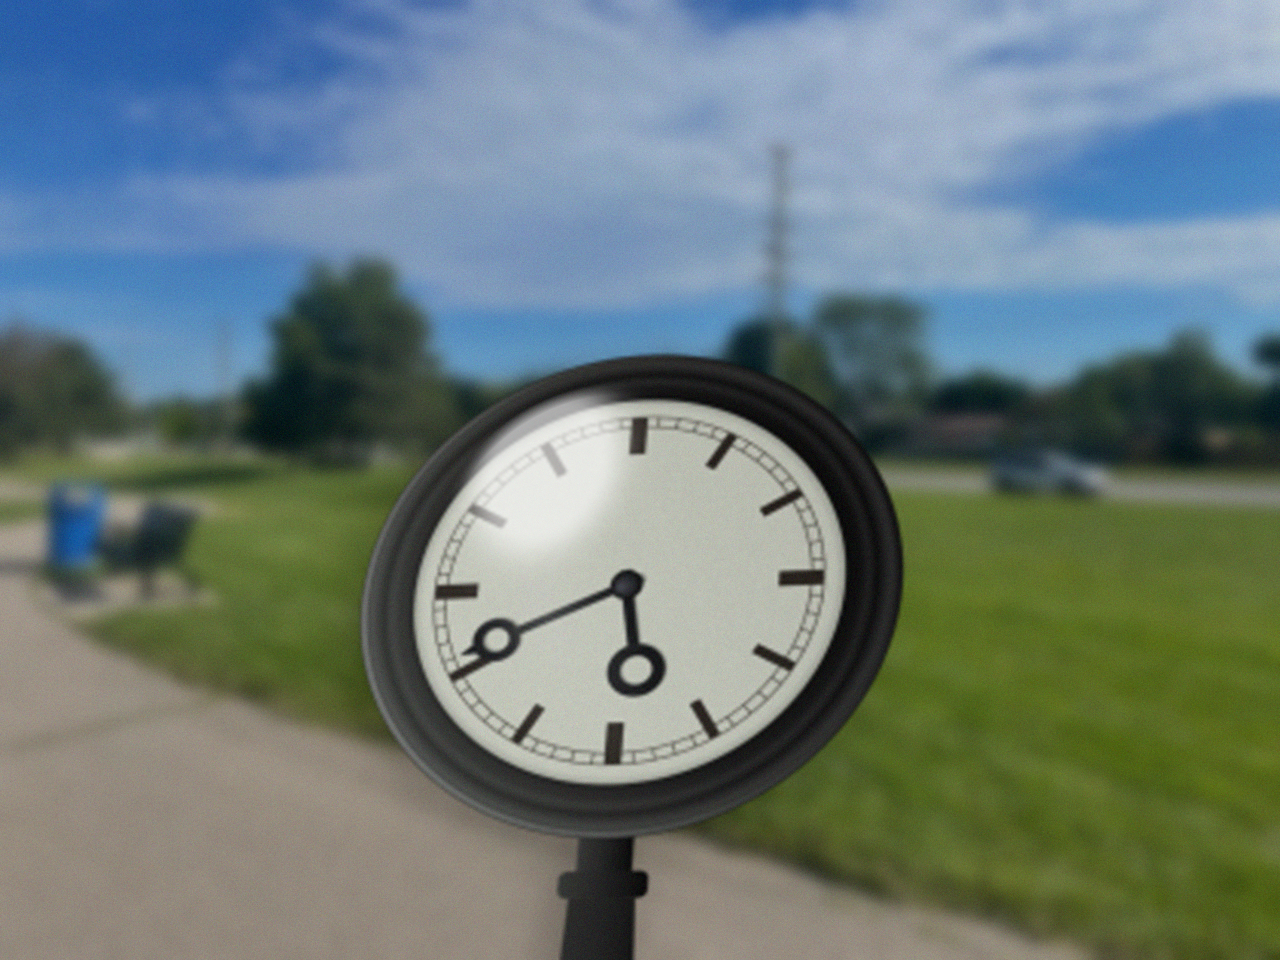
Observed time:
h=5 m=41
